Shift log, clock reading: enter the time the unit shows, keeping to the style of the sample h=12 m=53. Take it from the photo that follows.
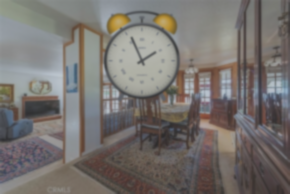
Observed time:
h=1 m=56
